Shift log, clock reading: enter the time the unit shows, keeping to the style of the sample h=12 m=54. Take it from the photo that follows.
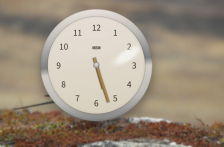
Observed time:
h=5 m=27
